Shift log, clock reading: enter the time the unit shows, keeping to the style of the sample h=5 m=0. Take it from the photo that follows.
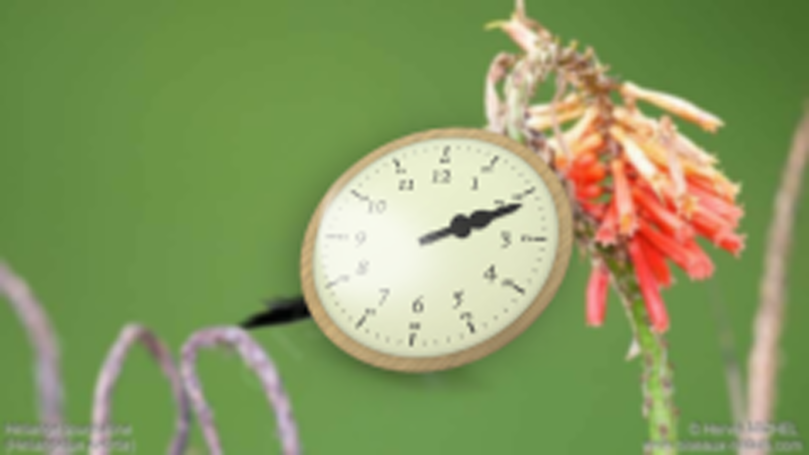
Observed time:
h=2 m=11
